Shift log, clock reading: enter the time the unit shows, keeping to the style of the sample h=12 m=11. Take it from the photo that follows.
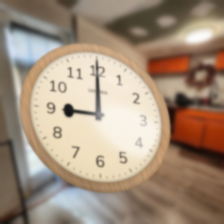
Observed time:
h=9 m=0
